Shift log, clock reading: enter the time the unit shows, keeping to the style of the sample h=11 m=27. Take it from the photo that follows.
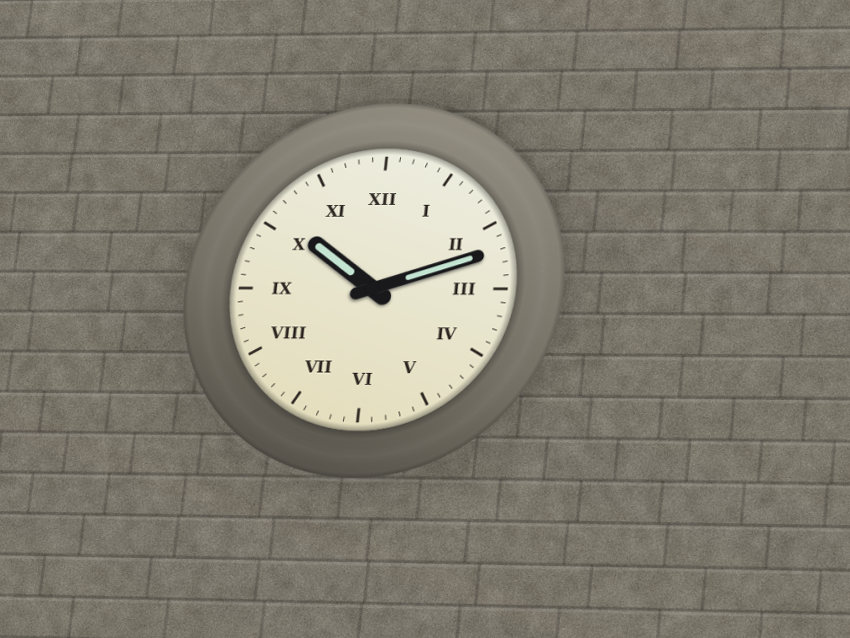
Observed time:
h=10 m=12
